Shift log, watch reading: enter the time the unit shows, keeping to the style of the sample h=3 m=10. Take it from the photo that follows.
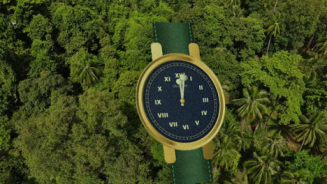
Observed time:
h=12 m=2
